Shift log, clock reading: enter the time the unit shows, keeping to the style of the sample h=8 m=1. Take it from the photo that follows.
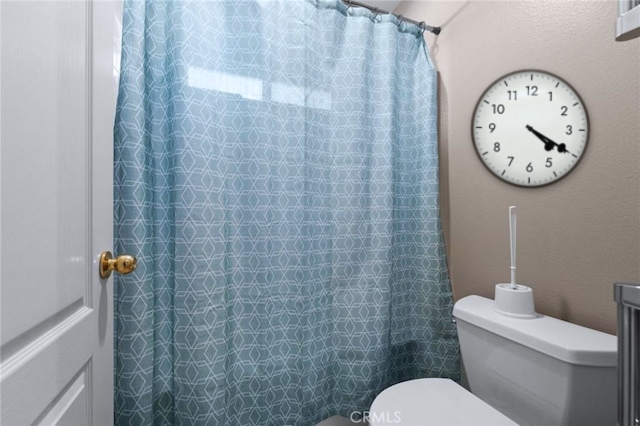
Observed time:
h=4 m=20
